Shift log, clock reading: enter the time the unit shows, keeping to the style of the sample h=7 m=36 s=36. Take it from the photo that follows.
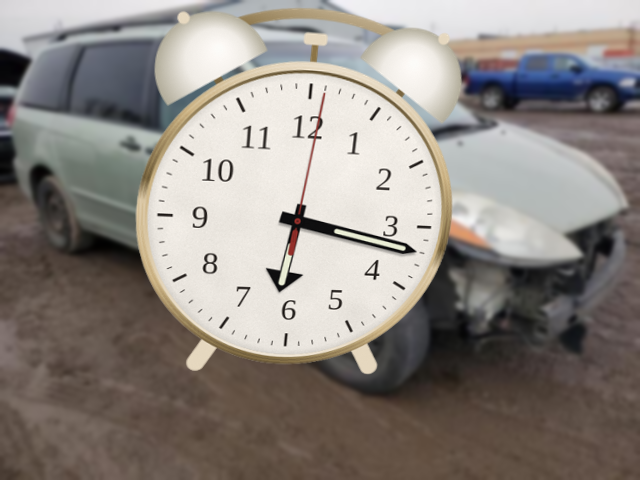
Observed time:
h=6 m=17 s=1
